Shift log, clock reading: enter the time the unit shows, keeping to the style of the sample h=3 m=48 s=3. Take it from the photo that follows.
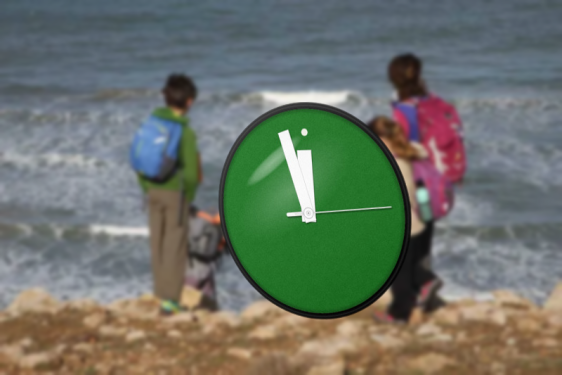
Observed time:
h=11 m=57 s=14
